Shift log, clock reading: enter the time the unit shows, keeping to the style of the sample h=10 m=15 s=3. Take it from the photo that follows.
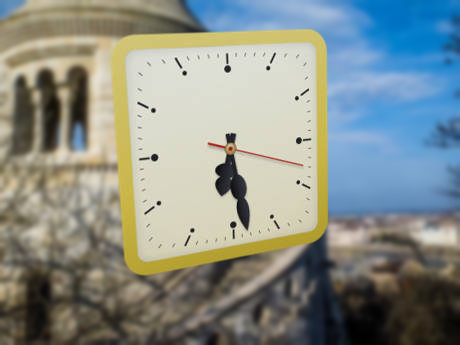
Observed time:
h=6 m=28 s=18
